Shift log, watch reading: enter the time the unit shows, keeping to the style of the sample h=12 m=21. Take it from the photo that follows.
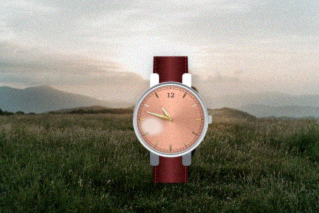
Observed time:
h=10 m=48
